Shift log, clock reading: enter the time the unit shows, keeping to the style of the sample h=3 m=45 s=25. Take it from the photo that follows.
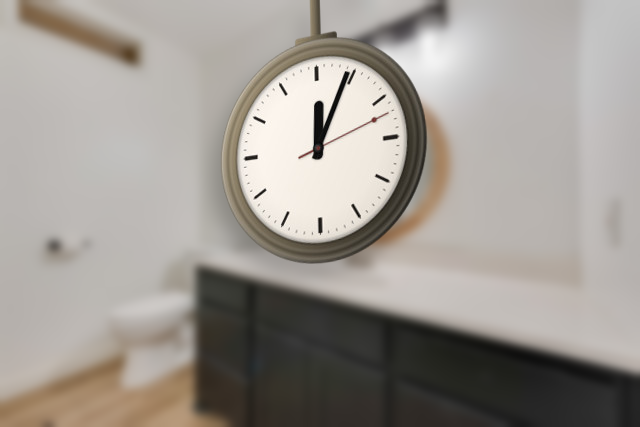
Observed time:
h=12 m=4 s=12
